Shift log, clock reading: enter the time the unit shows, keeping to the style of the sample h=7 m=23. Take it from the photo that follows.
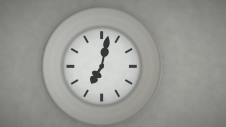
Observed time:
h=7 m=2
